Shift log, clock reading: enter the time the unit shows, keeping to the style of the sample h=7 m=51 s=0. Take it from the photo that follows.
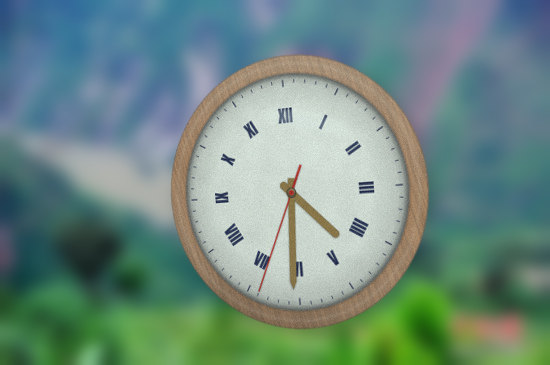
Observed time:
h=4 m=30 s=34
